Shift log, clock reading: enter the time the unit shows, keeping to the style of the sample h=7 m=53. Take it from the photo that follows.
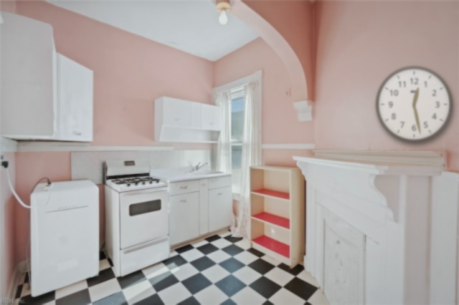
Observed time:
h=12 m=28
